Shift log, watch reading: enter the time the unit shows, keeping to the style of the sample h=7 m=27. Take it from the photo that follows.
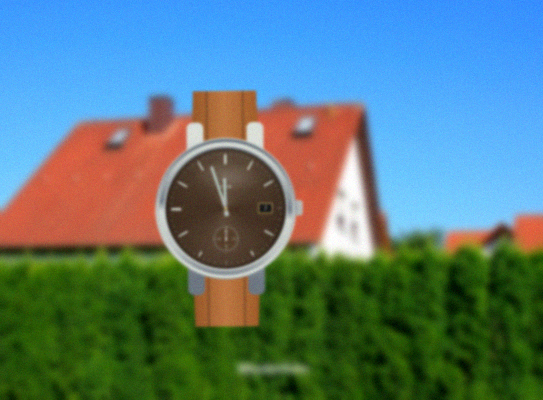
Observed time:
h=11 m=57
